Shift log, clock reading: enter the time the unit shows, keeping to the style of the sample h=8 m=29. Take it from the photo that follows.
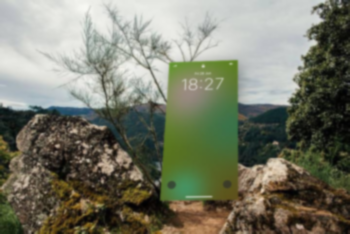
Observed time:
h=18 m=27
